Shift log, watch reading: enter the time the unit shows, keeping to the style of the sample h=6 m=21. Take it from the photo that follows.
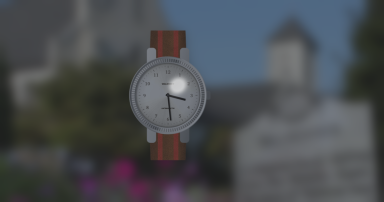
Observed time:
h=3 m=29
